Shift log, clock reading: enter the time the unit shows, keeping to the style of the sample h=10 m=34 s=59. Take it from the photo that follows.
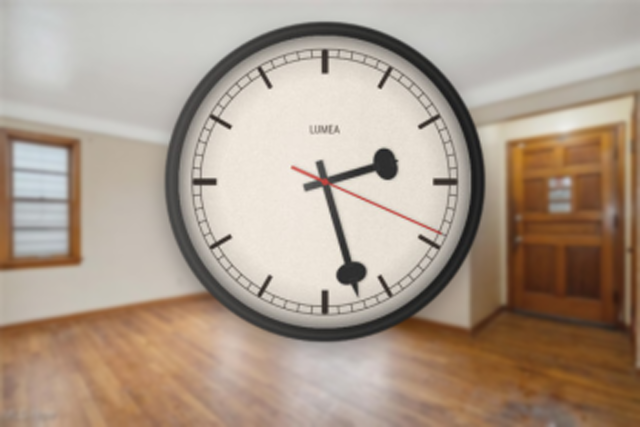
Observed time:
h=2 m=27 s=19
